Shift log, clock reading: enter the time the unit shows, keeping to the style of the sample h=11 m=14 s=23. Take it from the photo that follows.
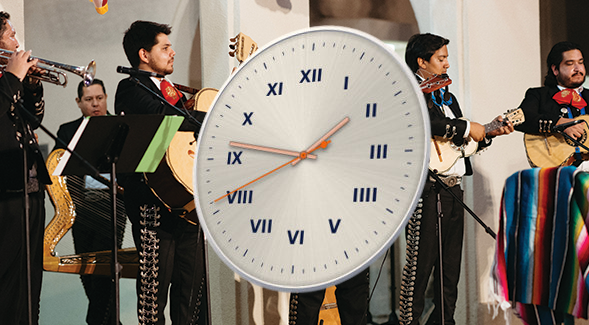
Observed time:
h=1 m=46 s=41
